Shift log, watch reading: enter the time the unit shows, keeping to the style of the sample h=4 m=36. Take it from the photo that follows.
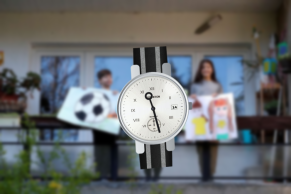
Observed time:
h=11 m=28
